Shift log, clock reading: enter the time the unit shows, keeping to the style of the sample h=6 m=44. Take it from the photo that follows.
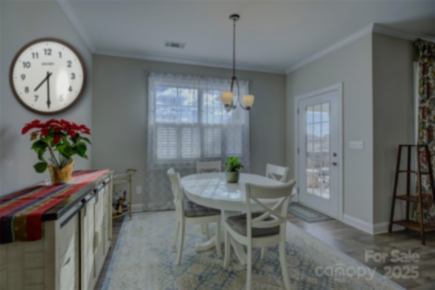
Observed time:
h=7 m=30
